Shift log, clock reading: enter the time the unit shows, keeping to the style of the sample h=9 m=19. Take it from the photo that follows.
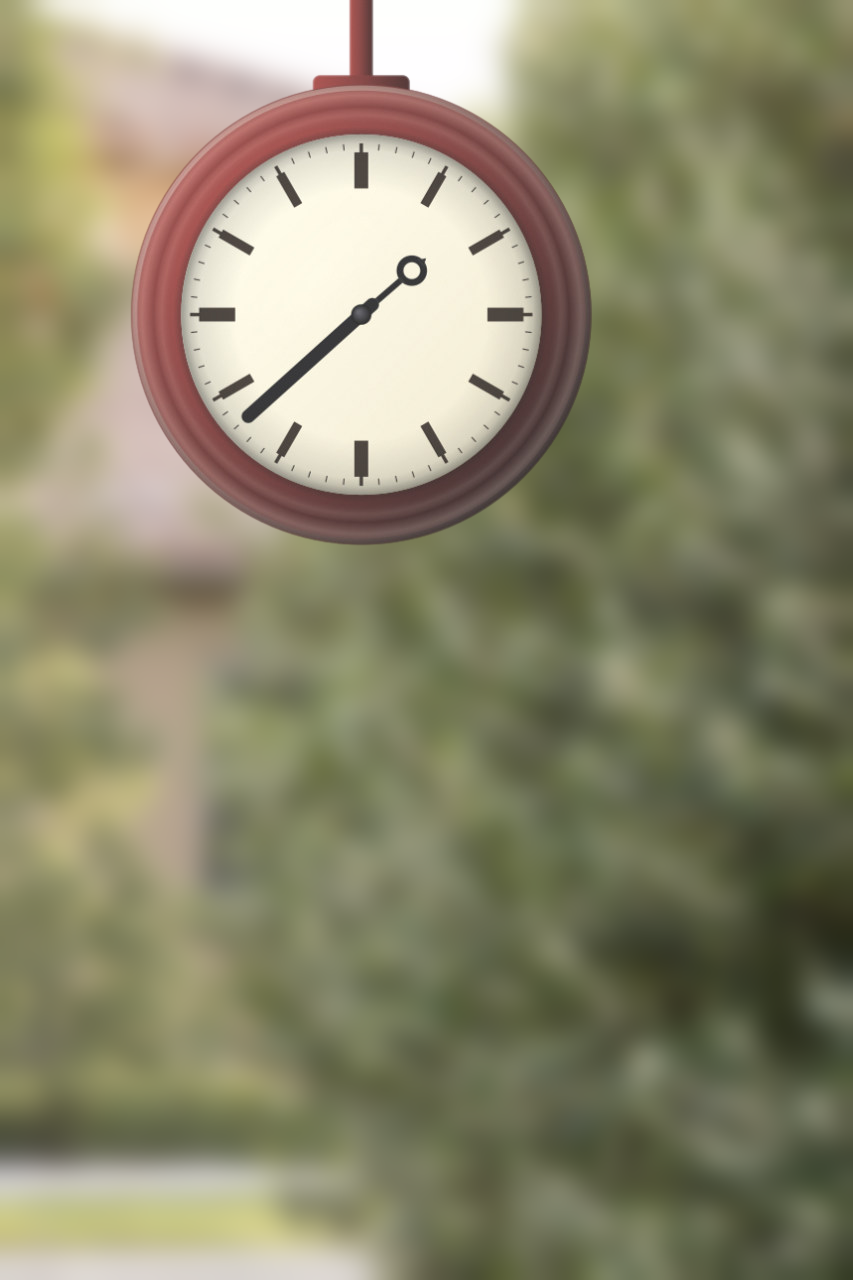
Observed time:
h=1 m=38
